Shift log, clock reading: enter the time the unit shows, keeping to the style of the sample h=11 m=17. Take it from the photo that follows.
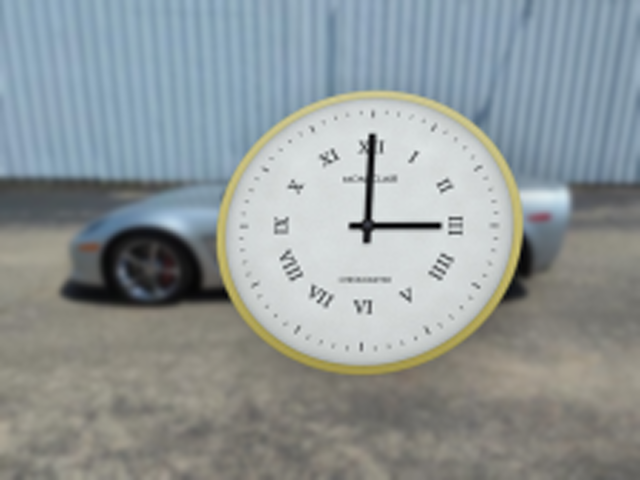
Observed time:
h=3 m=0
